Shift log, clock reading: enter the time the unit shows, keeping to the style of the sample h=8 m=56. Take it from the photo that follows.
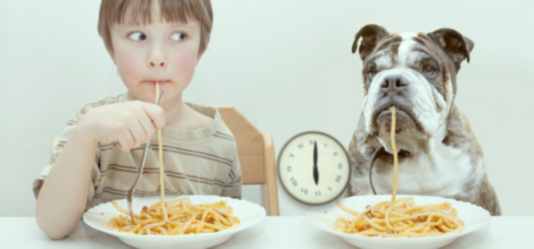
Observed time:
h=6 m=1
